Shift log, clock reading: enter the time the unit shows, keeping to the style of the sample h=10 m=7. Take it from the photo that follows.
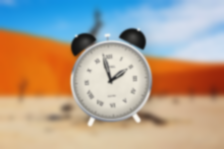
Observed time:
h=1 m=58
